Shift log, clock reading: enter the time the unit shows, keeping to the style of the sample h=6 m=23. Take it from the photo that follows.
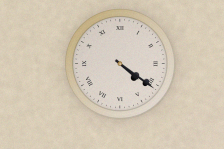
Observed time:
h=4 m=21
